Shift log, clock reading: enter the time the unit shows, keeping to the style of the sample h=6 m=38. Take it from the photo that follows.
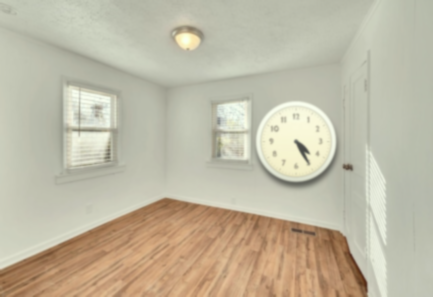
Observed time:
h=4 m=25
